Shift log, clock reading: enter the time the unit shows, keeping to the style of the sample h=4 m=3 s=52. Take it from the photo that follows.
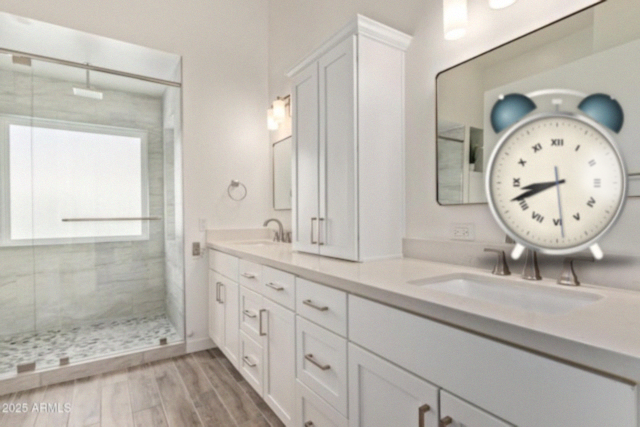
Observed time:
h=8 m=41 s=29
